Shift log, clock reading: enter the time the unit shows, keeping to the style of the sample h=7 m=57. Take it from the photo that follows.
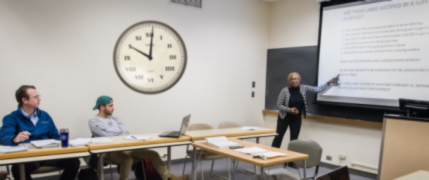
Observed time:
h=10 m=1
